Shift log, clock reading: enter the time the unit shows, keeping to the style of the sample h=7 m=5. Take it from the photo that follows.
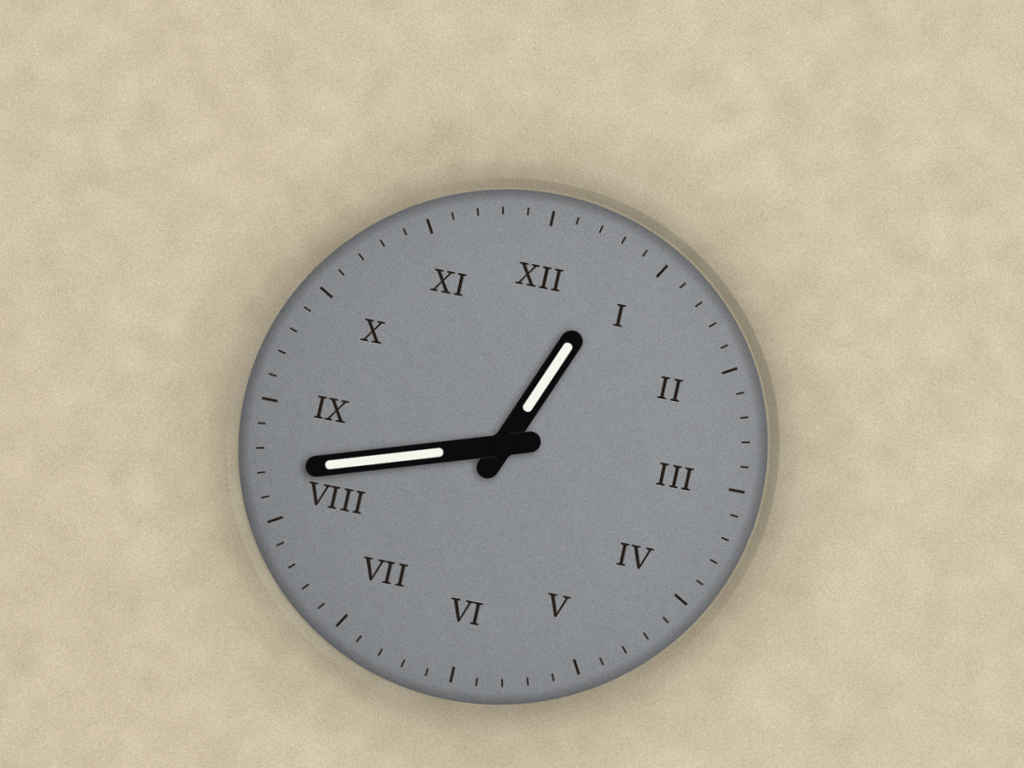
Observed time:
h=12 m=42
